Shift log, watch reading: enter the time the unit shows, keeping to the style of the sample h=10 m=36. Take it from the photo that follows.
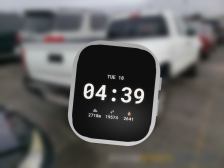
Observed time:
h=4 m=39
